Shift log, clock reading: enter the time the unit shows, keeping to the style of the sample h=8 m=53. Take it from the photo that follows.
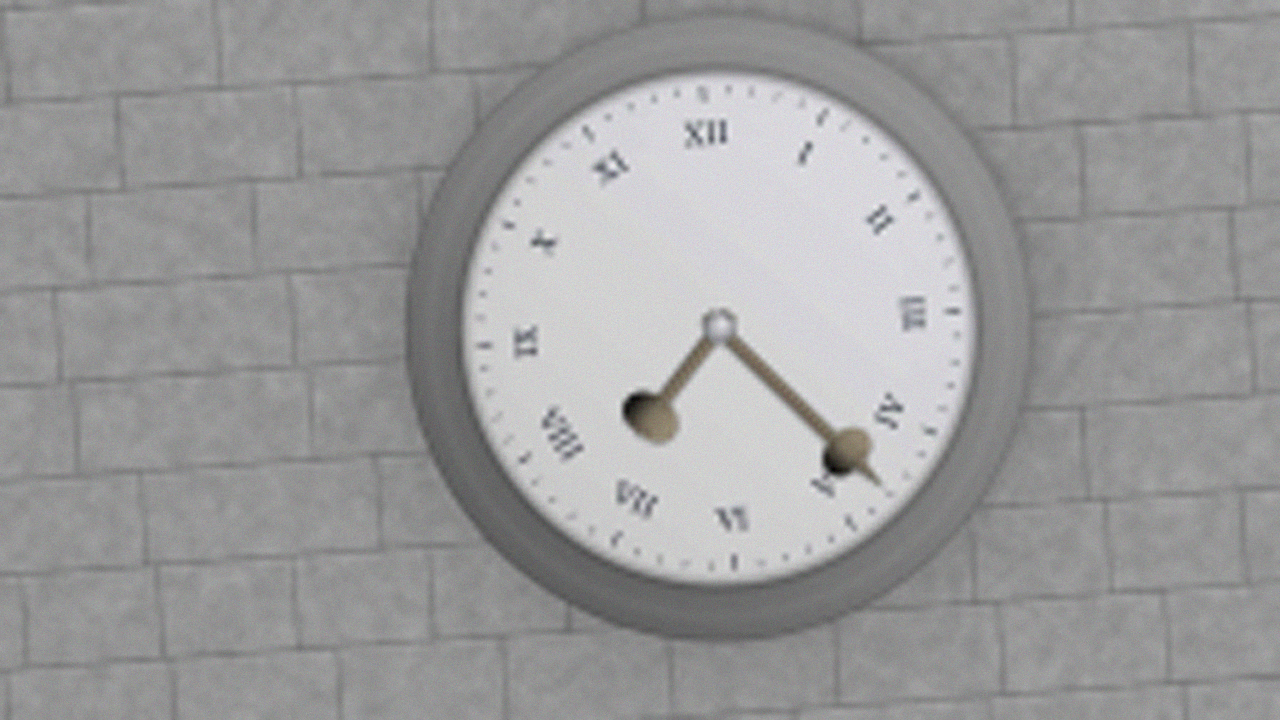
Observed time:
h=7 m=23
